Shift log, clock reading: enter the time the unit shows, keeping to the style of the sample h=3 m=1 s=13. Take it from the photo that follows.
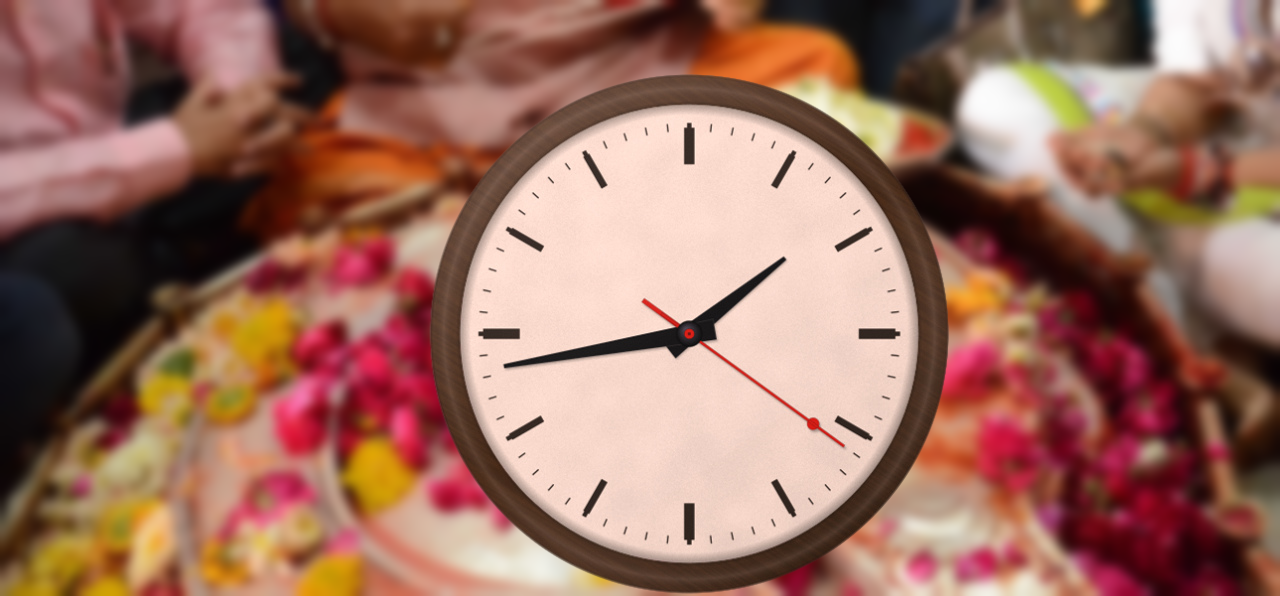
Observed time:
h=1 m=43 s=21
